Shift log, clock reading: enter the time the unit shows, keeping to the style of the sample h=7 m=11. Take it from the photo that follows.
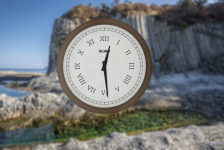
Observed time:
h=12 m=29
